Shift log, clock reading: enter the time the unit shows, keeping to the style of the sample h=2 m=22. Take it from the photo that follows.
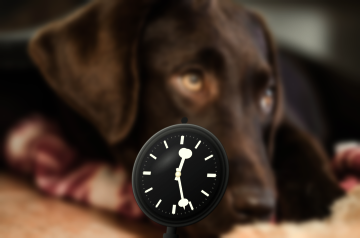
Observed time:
h=12 m=27
